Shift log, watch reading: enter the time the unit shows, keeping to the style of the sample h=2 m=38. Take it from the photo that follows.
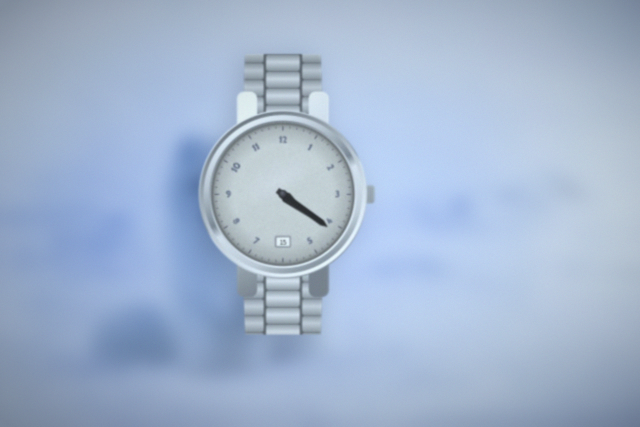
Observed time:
h=4 m=21
